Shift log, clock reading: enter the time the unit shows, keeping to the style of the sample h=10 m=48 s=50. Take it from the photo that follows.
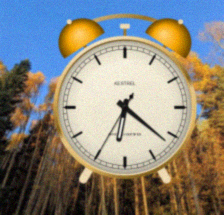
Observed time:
h=6 m=21 s=35
